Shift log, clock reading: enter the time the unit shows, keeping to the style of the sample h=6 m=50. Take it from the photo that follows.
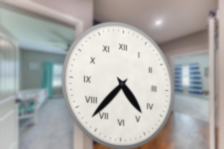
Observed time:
h=4 m=37
